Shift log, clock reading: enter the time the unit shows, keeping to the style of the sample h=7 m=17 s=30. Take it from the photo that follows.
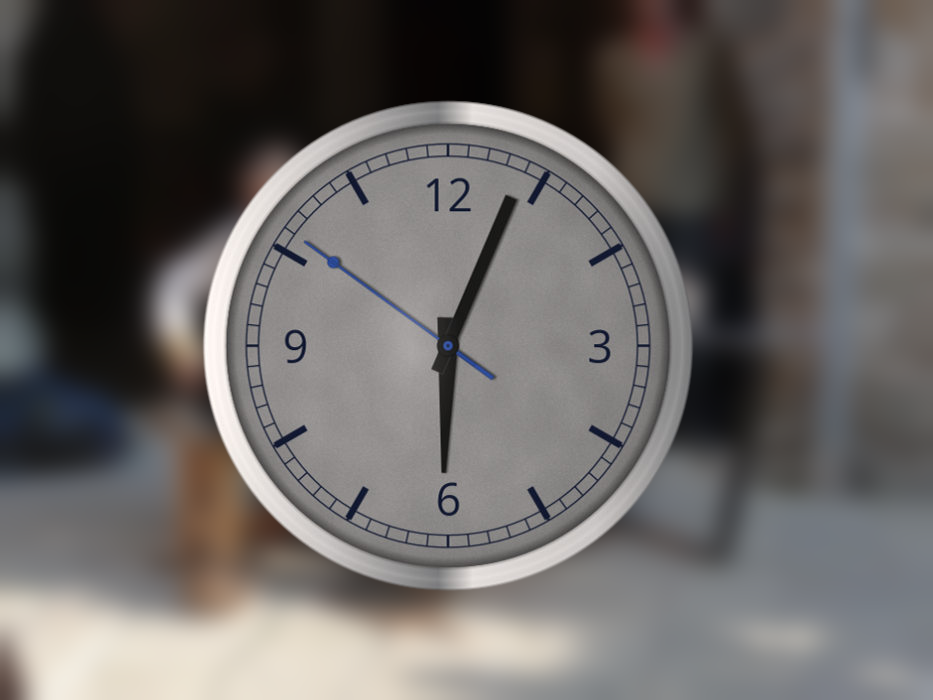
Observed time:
h=6 m=3 s=51
